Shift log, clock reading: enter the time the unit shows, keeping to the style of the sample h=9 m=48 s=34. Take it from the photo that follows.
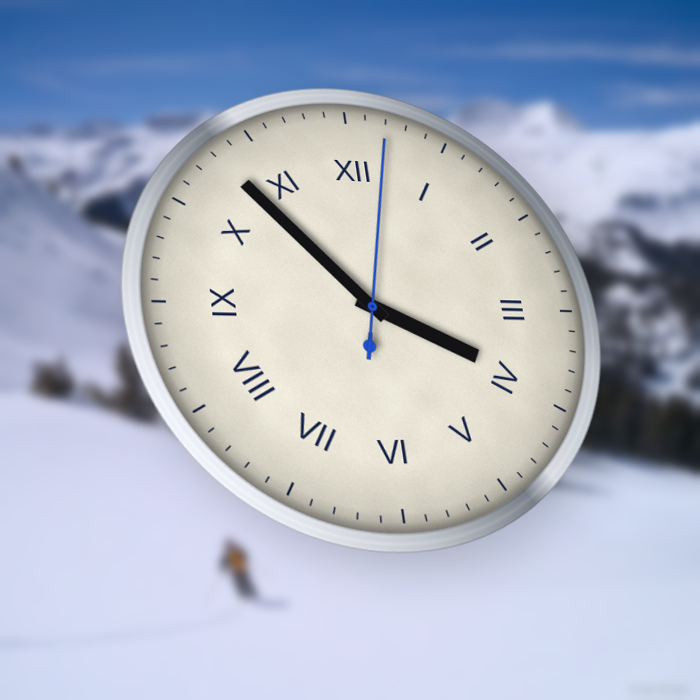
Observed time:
h=3 m=53 s=2
